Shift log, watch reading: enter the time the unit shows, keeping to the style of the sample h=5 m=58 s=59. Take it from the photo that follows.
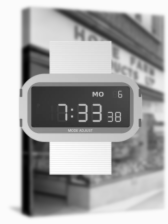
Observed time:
h=7 m=33 s=38
